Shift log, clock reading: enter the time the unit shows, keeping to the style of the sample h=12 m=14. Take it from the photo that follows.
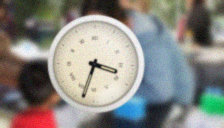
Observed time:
h=3 m=33
